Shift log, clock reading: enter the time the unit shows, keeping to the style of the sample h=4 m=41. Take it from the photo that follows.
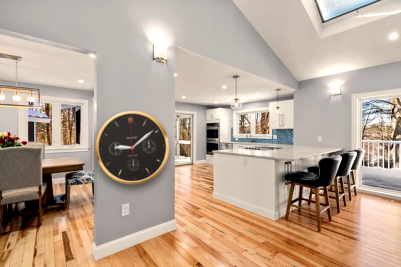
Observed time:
h=9 m=9
